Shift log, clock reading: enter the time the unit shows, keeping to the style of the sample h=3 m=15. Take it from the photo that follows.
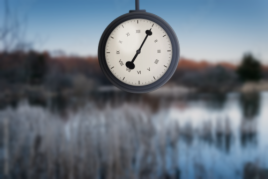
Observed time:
h=7 m=5
